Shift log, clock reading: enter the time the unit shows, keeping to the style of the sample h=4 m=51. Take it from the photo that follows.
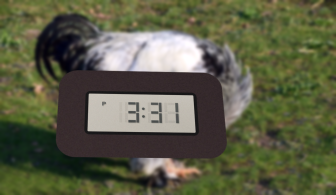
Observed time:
h=3 m=31
